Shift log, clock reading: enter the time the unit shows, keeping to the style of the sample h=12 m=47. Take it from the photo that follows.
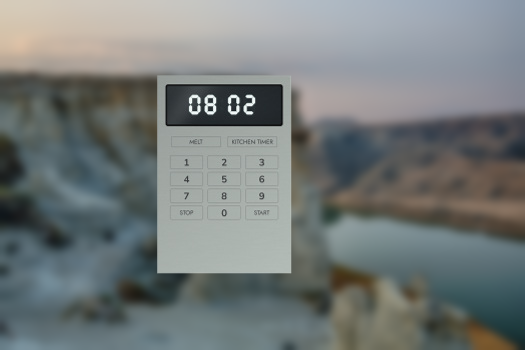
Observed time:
h=8 m=2
